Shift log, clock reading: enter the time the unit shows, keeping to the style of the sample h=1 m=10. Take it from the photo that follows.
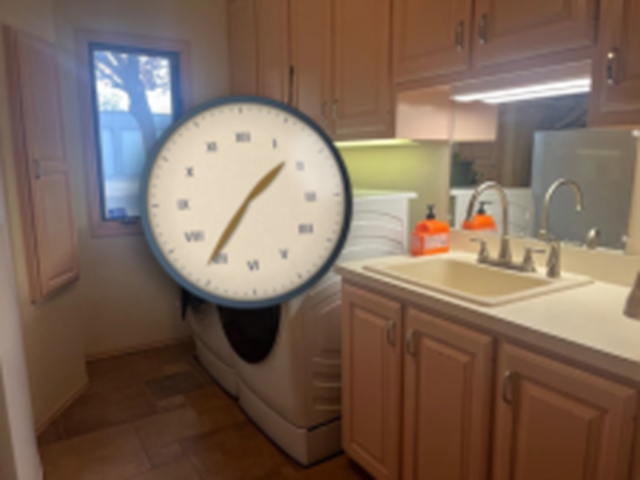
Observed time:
h=1 m=36
